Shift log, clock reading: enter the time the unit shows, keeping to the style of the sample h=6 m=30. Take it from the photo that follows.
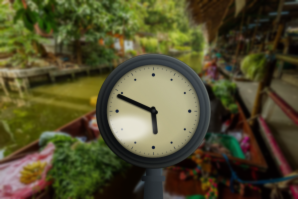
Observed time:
h=5 m=49
